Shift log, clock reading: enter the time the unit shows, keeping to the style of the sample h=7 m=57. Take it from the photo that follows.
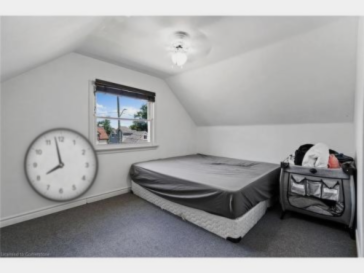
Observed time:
h=7 m=58
